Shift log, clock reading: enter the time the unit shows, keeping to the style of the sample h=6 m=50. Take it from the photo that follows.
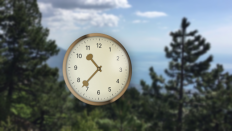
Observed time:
h=10 m=37
